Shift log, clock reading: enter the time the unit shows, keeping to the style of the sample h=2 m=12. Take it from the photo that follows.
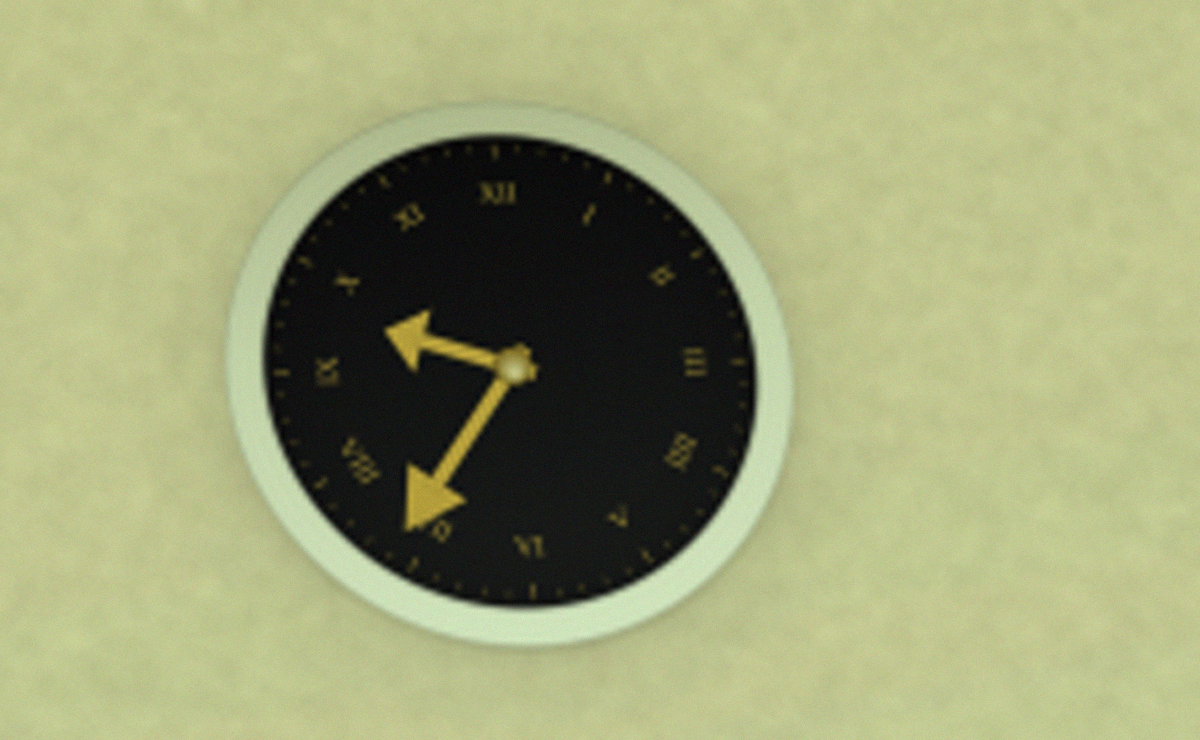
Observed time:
h=9 m=36
